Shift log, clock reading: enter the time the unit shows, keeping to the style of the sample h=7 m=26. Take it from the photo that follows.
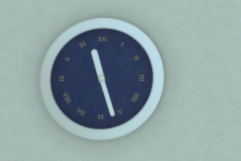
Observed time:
h=11 m=27
